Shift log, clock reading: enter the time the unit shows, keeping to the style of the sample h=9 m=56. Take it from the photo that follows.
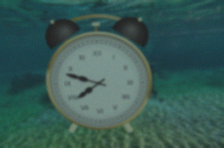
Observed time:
h=7 m=48
